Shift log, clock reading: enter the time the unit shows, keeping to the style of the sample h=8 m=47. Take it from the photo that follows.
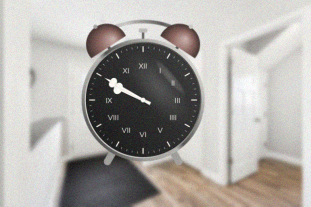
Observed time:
h=9 m=50
